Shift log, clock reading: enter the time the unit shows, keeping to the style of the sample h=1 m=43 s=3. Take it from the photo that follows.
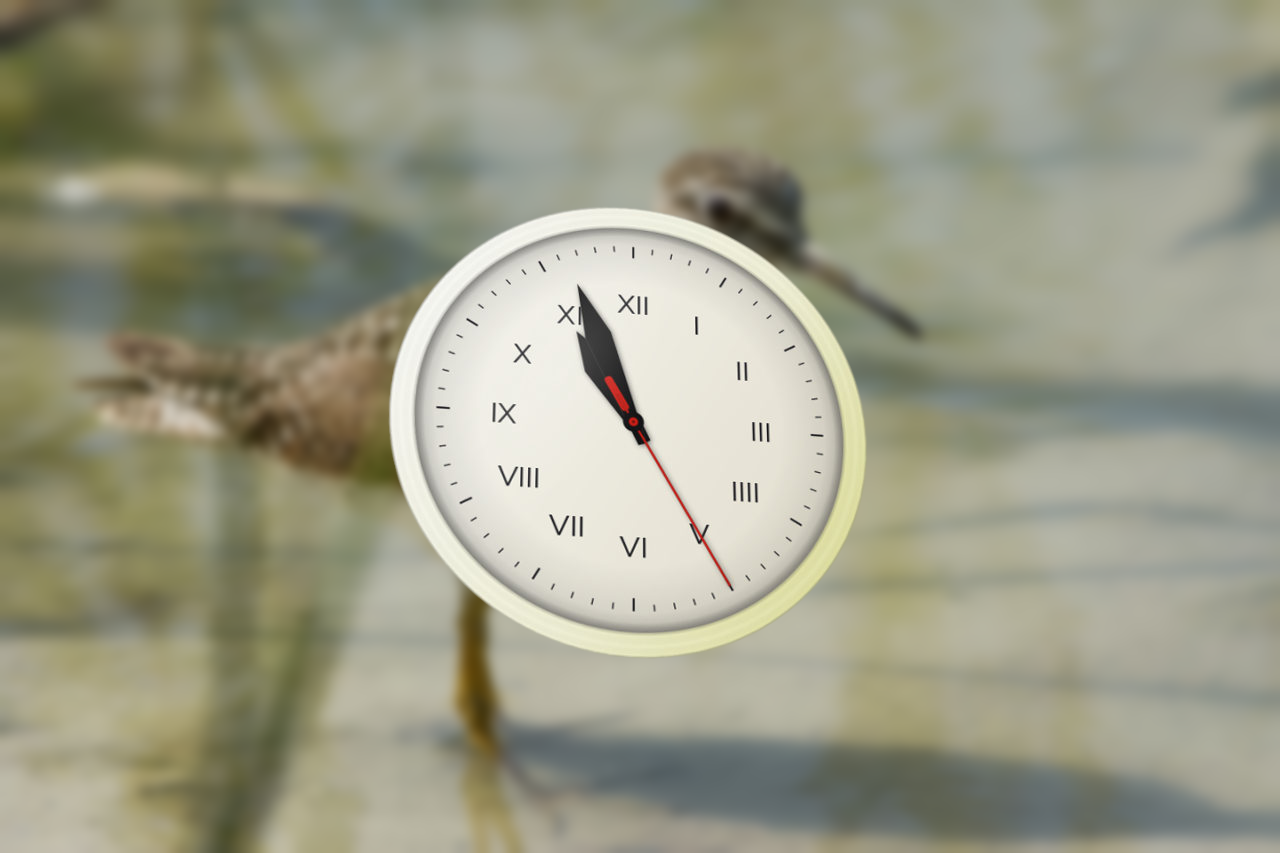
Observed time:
h=10 m=56 s=25
